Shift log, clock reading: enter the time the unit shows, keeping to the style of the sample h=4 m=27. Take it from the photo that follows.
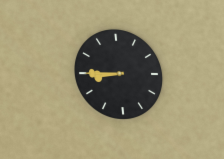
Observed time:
h=8 m=45
